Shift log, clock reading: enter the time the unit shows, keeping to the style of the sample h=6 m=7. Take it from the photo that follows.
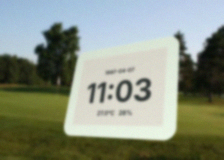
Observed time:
h=11 m=3
